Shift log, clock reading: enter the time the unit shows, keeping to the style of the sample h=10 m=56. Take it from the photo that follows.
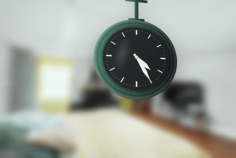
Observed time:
h=4 m=25
